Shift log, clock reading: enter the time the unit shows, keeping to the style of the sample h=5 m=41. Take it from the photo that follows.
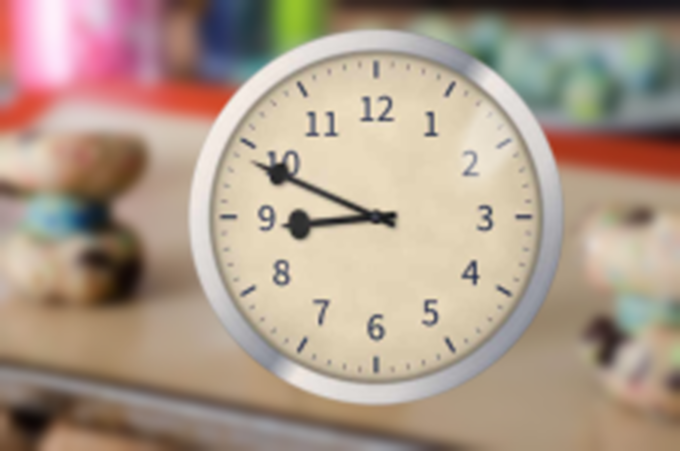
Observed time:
h=8 m=49
